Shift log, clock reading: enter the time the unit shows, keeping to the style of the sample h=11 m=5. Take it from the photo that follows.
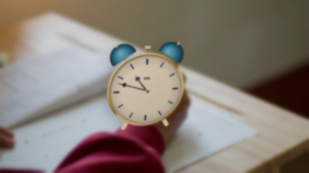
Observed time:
h=10 m=48
